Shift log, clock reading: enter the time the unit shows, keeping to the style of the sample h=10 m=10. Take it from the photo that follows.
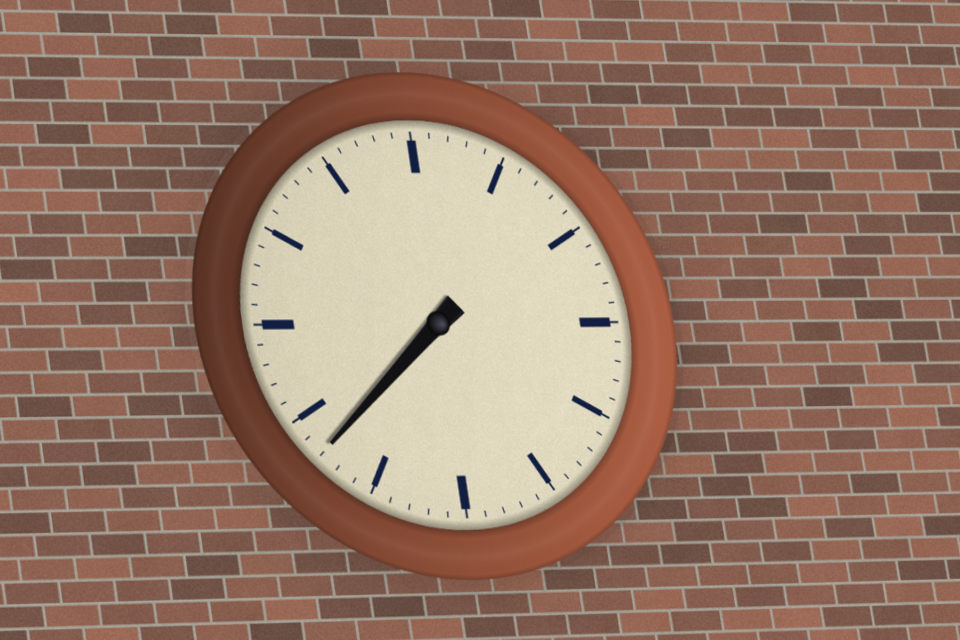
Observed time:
h=7 m=38
